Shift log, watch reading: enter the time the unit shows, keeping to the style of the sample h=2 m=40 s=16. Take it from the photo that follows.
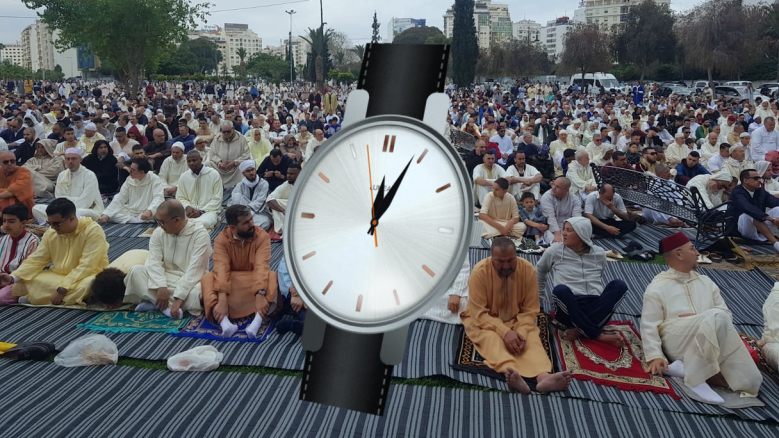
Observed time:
h=12 m=3 s=57
